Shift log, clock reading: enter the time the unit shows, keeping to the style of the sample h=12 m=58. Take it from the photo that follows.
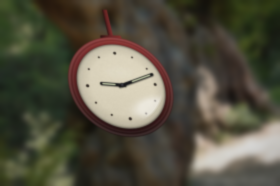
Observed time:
h=9 m=12
